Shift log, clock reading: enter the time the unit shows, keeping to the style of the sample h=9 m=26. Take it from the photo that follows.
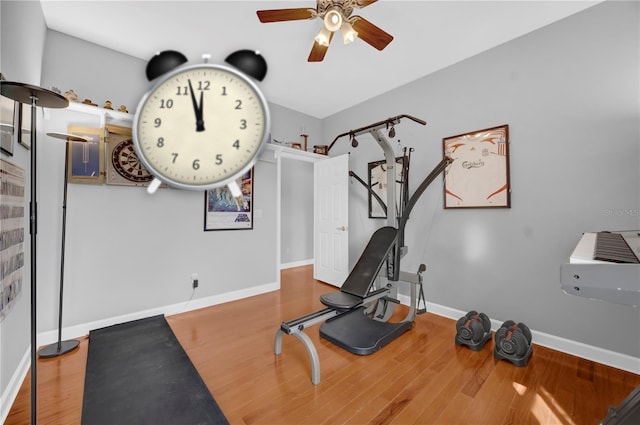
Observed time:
h=11 m=57
